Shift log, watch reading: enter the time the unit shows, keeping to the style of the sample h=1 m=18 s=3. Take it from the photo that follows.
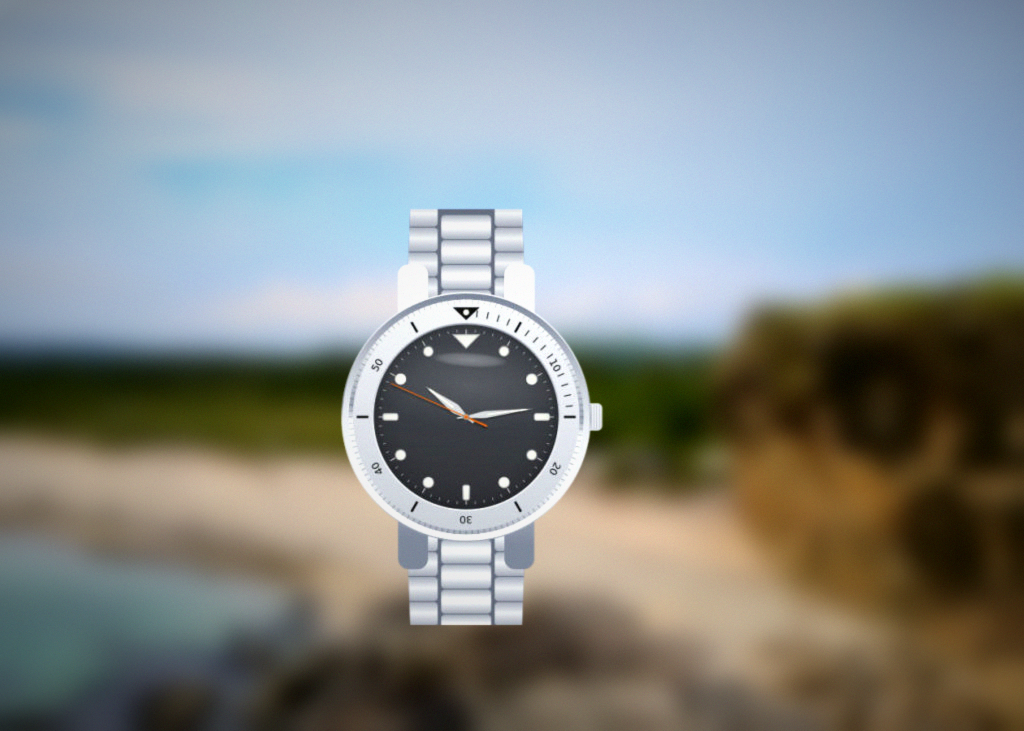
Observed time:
h=10 m=13 s=49
